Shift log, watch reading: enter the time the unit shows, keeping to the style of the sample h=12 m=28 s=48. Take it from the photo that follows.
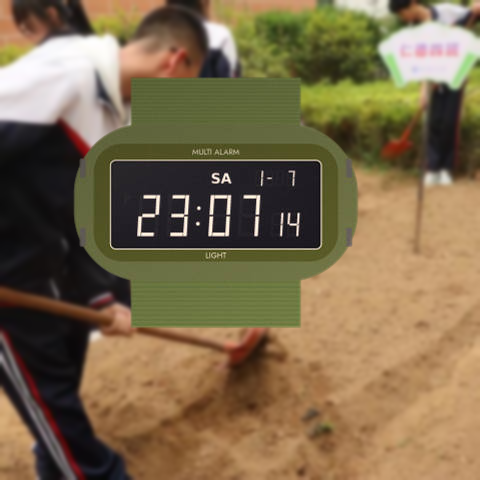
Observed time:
h=23 m=7 s=14
